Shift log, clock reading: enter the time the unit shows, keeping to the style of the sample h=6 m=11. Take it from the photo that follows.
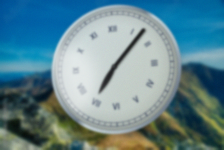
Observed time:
h=7 m=7
